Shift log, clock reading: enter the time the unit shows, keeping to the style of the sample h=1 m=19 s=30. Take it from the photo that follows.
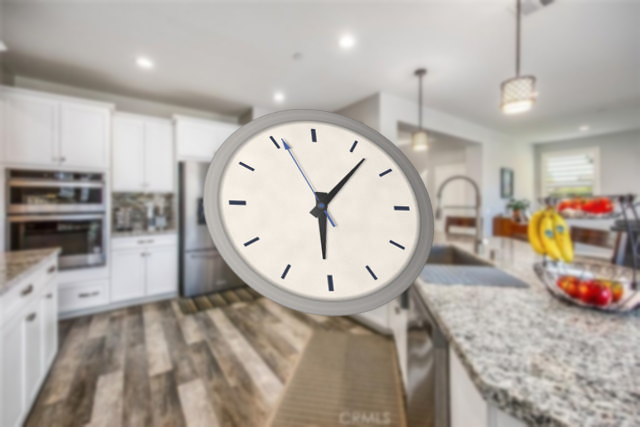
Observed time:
h=6 m=6 s=56
